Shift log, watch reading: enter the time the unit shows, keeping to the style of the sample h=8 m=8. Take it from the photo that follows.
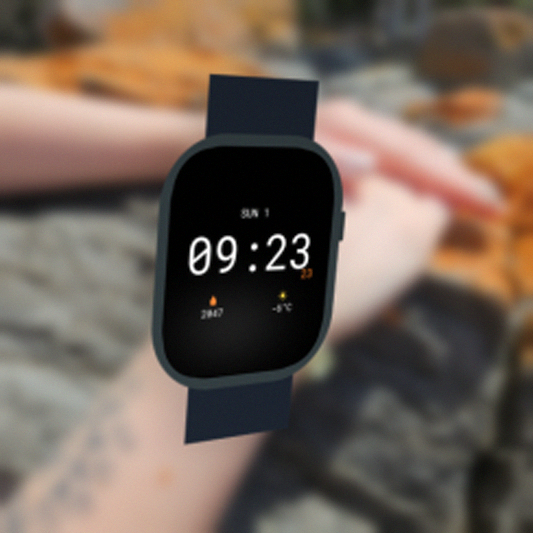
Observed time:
h=9 m=23
